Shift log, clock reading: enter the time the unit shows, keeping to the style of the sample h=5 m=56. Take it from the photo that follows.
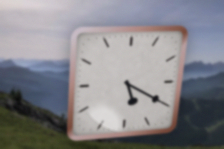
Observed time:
h=5 m=20
